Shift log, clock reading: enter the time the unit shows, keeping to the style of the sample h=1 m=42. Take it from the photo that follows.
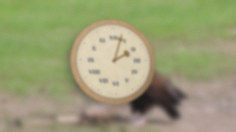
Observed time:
h=2 m=3
